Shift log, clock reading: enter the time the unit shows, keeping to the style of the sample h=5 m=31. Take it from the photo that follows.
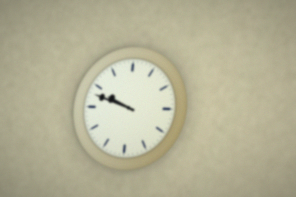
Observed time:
h=9 m=48
